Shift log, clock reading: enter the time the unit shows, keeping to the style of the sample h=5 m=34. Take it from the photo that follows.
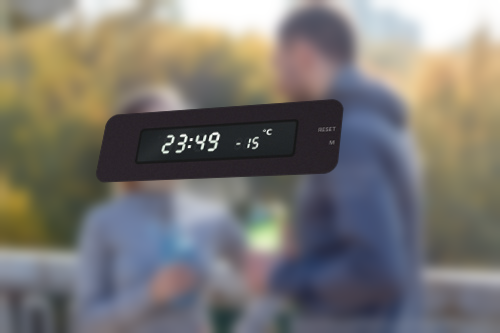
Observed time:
h=23 m=49
